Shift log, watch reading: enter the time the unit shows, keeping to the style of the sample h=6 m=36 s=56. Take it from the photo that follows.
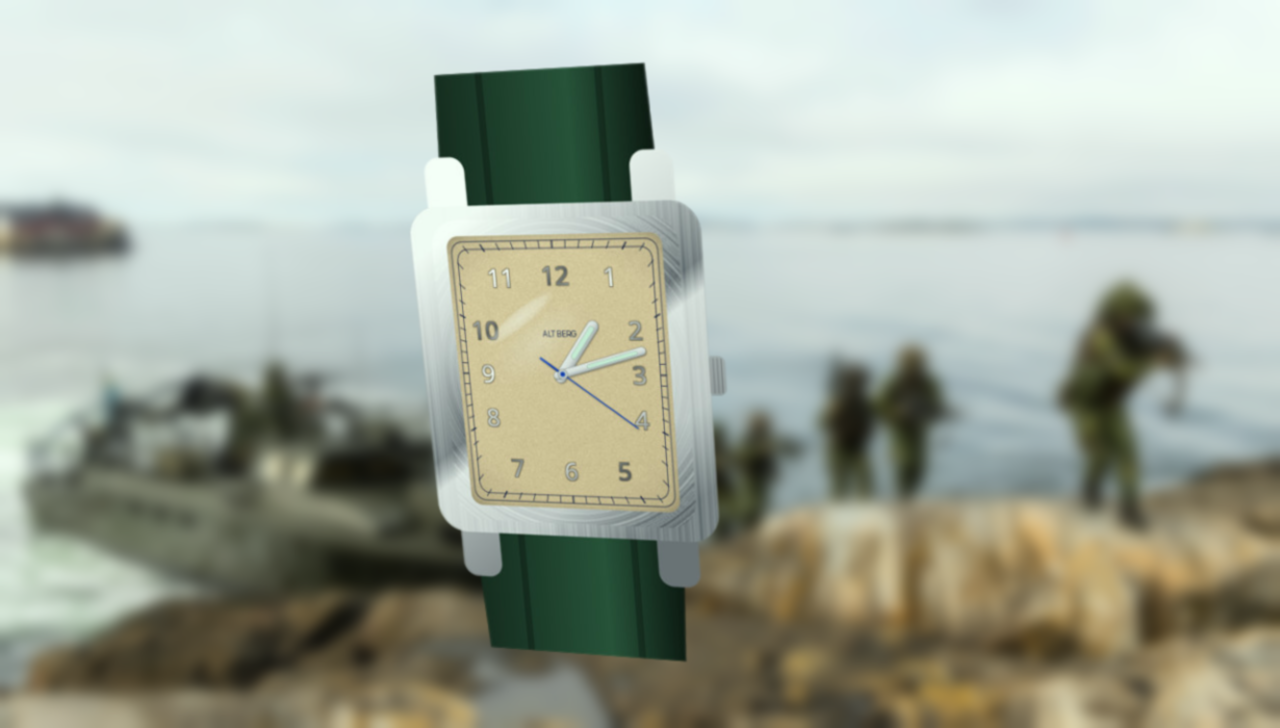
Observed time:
h=1 m=12 s=21
